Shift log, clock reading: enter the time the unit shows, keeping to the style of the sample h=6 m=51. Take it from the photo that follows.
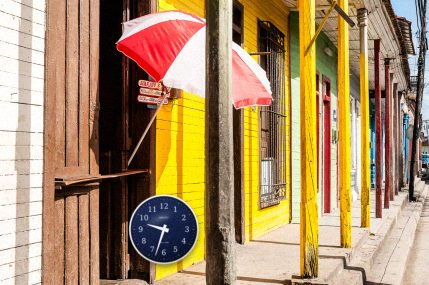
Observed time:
h=9 m=33
